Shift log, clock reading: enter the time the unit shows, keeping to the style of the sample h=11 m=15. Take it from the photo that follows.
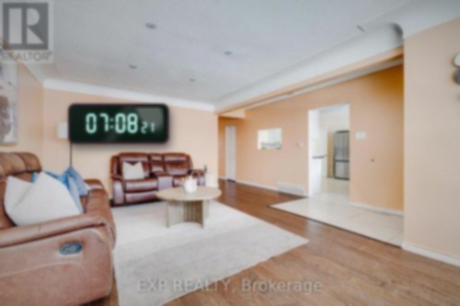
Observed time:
h=7 m=8
